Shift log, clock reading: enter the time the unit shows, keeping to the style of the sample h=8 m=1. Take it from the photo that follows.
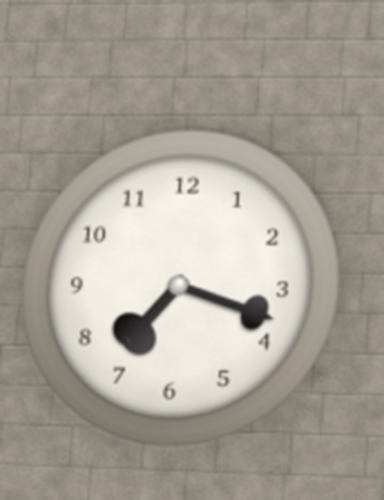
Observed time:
h=7 m=18
